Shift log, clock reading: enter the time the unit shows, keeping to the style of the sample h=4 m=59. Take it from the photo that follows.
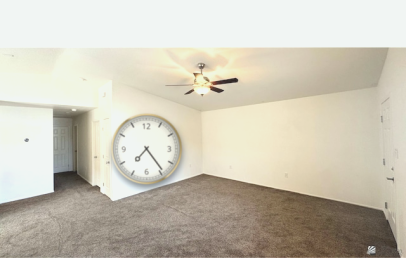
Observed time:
h=7 m=24
